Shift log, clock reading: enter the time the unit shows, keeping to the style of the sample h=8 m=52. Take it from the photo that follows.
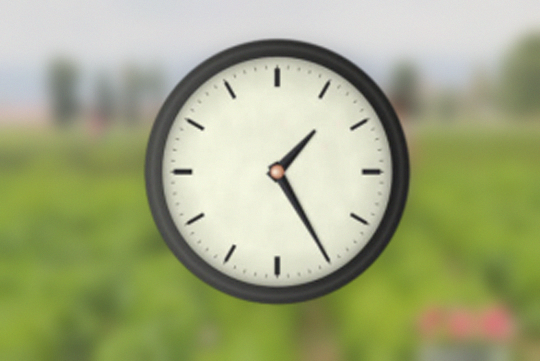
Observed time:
h=1 m=25
